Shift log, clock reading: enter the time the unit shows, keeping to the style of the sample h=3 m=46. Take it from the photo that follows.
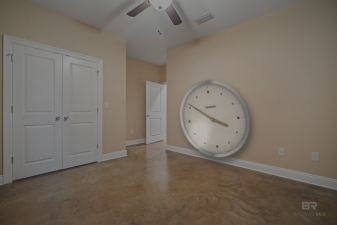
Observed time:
h=3 m=51
